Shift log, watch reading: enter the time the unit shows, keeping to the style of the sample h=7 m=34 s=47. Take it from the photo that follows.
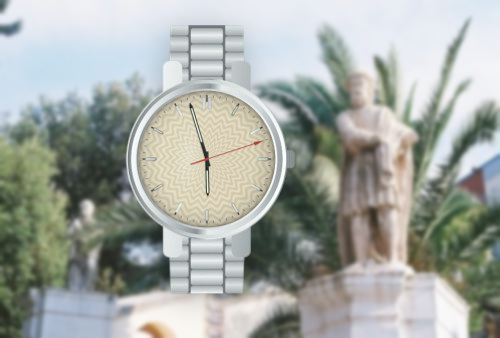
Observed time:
h=5 m=57 s=12
